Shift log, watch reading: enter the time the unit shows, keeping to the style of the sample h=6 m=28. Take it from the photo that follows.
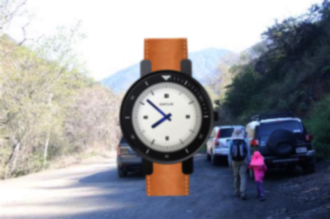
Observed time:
h=7 m=52
